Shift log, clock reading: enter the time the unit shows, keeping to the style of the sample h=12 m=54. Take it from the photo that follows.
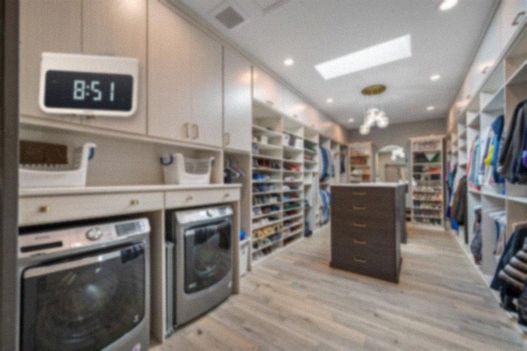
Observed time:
h=8 m=51
